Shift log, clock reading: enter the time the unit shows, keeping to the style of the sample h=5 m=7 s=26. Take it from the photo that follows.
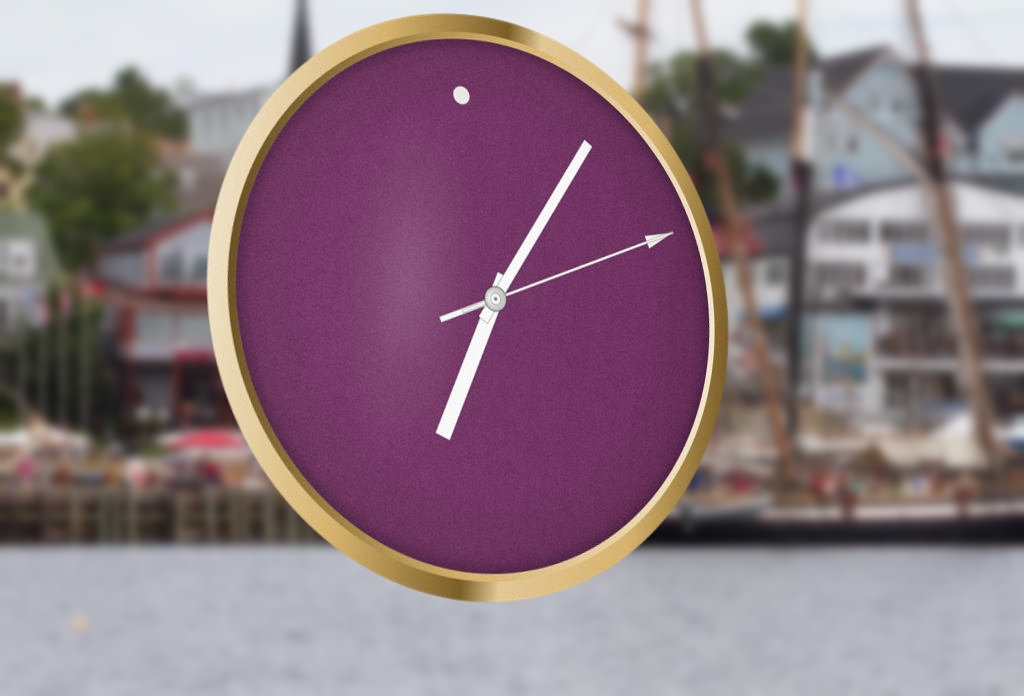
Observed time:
h=7 m=7 s=13
